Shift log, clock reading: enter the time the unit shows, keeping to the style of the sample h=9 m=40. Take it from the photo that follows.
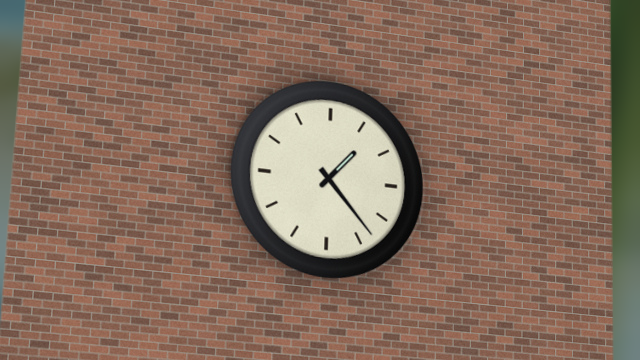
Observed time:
h=1 m=23
